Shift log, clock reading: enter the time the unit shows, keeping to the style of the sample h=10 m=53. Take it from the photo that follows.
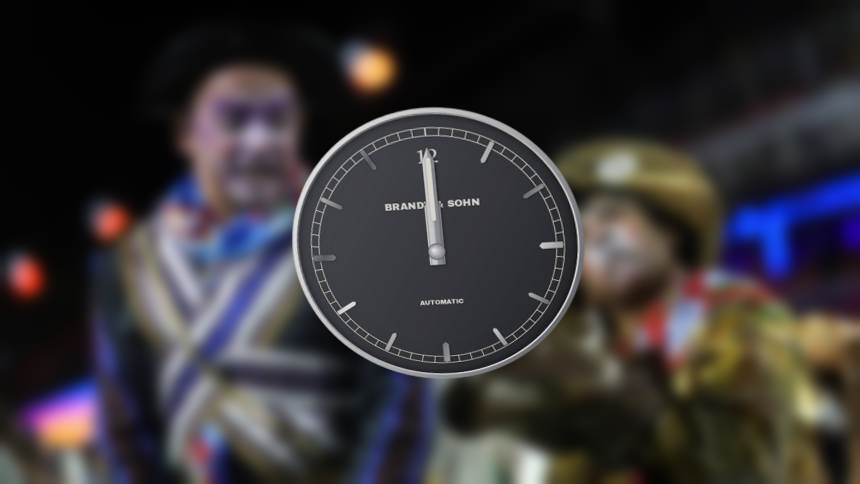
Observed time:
h=12 m=0
